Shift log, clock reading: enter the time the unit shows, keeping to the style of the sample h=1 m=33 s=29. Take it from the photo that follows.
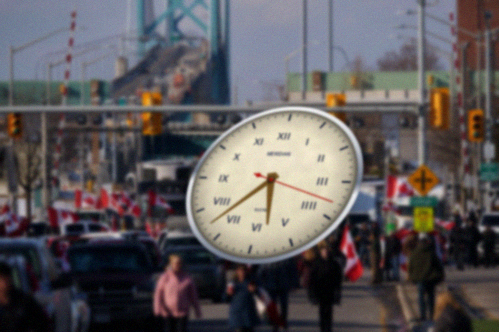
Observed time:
h=5 m=37 s=18
